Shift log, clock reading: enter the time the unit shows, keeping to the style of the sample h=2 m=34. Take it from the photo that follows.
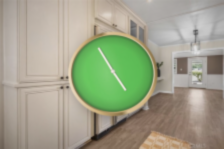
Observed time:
h=4 m=55
